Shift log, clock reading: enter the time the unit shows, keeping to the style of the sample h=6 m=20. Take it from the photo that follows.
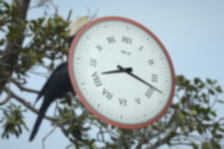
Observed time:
h=8 m=18
